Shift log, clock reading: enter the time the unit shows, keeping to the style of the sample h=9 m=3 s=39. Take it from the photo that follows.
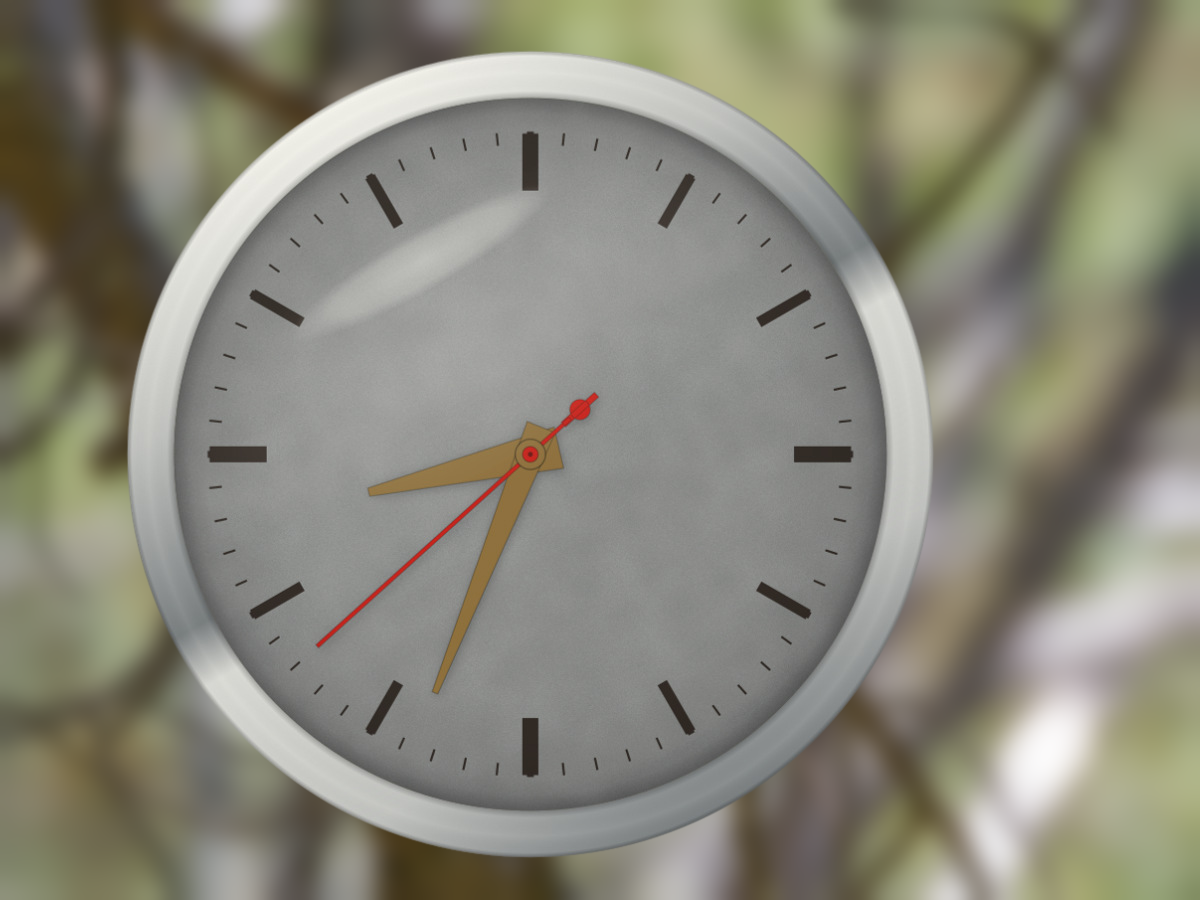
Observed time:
h=8 m=33 s=38
